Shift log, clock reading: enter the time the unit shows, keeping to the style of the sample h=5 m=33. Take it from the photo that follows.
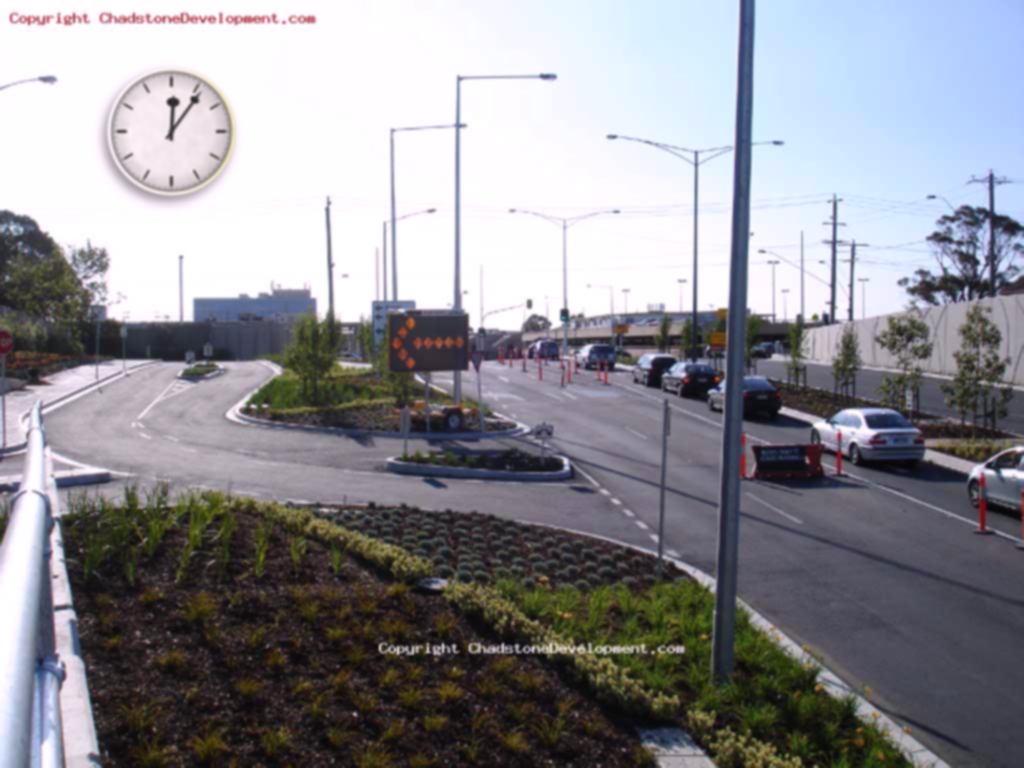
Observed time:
h=12 m=6
